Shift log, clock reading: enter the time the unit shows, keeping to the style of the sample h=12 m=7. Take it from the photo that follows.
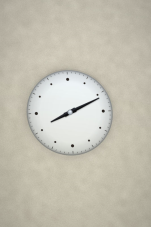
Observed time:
h=8 m=11
